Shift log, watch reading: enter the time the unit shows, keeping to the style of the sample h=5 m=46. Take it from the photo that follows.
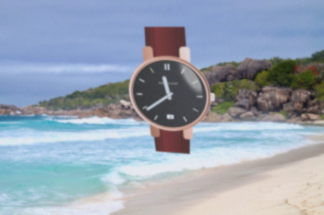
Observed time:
h=11 m=39
